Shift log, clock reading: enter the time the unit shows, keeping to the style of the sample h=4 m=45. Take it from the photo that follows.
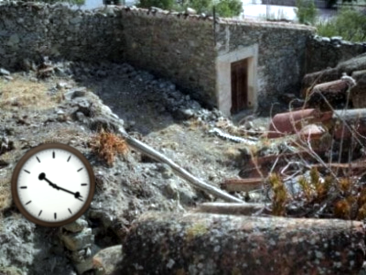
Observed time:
h=10 m=19
